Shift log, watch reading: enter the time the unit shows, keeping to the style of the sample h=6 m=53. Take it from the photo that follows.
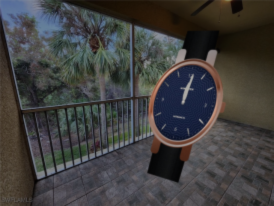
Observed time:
h=12 m=1
